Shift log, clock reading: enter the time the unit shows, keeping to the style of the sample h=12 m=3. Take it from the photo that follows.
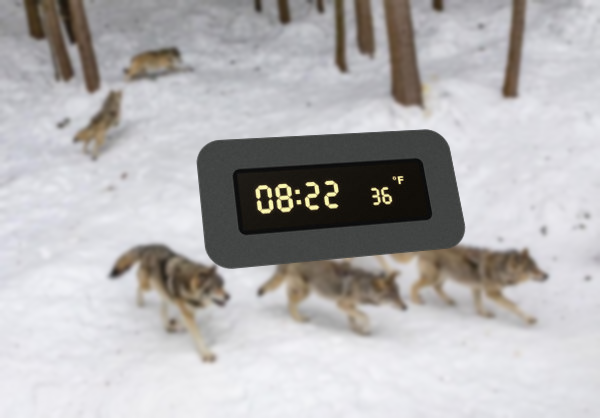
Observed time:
h=8 m=22
